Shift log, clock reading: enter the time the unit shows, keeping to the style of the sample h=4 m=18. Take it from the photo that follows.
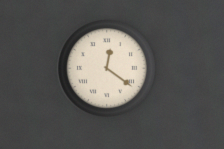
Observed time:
h=12 m=21
